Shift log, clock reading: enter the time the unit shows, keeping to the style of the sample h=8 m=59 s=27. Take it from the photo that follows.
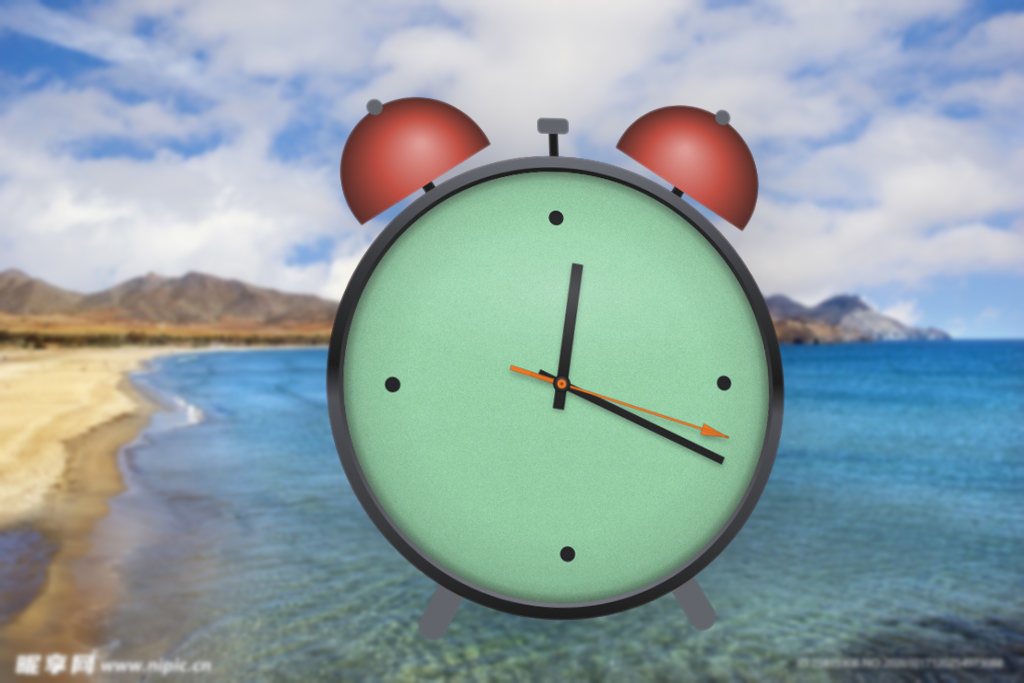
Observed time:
h=12 m=19 s=18
